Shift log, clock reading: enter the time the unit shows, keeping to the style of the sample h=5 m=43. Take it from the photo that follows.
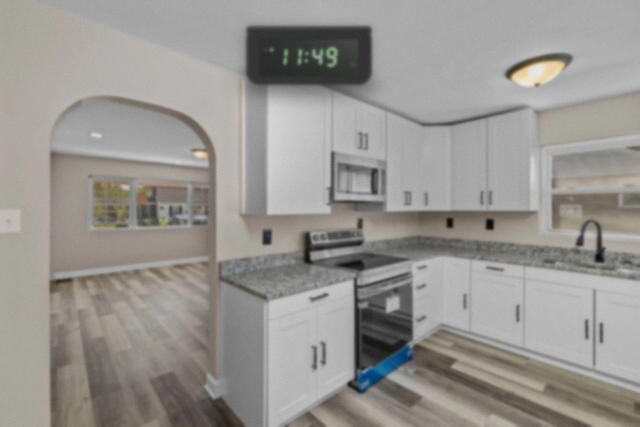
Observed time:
h=11 m=49
